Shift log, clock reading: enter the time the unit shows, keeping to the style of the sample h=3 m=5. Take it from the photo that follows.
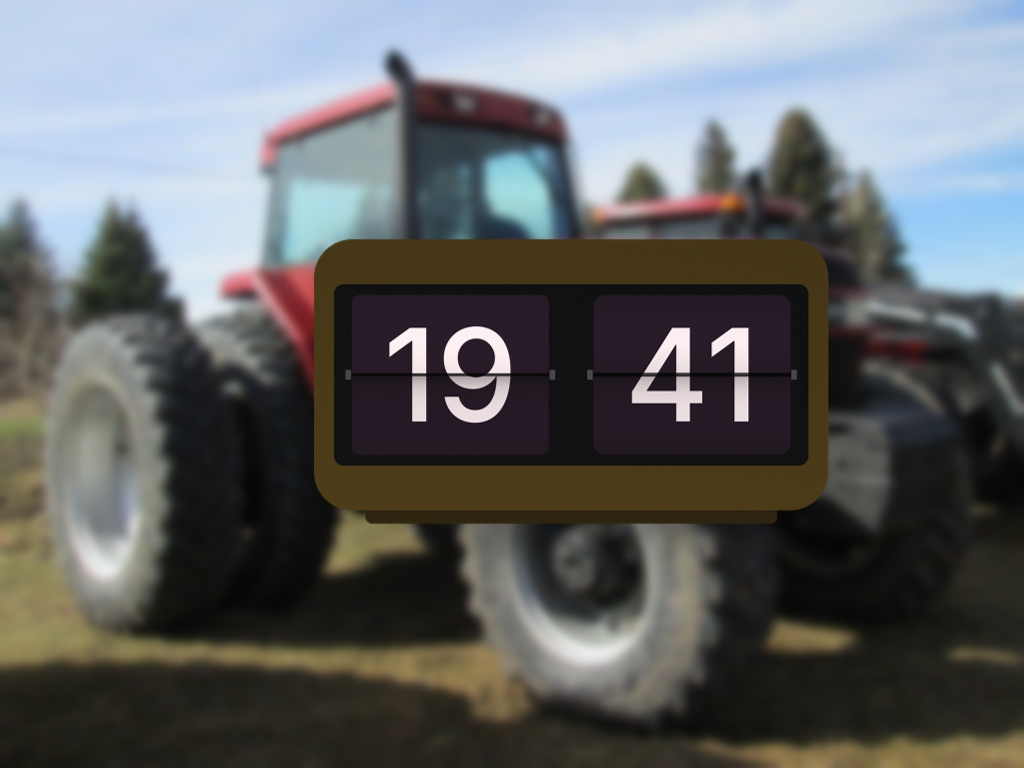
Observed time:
h=19 m=41
